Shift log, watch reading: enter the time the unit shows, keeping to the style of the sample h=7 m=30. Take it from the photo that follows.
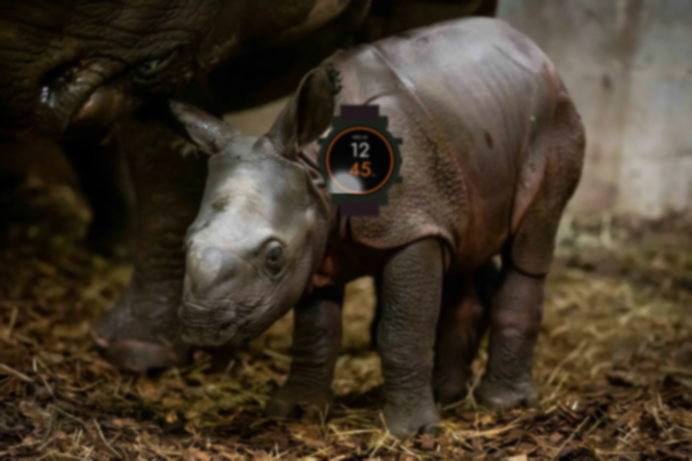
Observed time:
h=12 m=45
